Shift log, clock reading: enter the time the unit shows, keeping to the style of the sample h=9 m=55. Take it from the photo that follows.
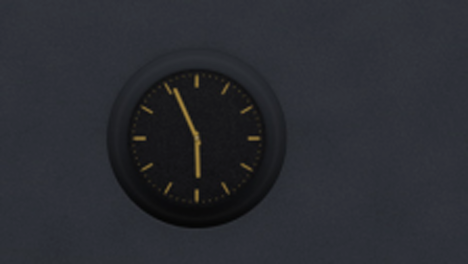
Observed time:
h=5 m=56
